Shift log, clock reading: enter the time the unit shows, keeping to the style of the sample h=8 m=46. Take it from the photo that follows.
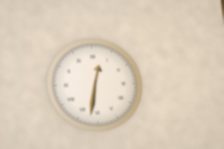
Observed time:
h=12 m=32
